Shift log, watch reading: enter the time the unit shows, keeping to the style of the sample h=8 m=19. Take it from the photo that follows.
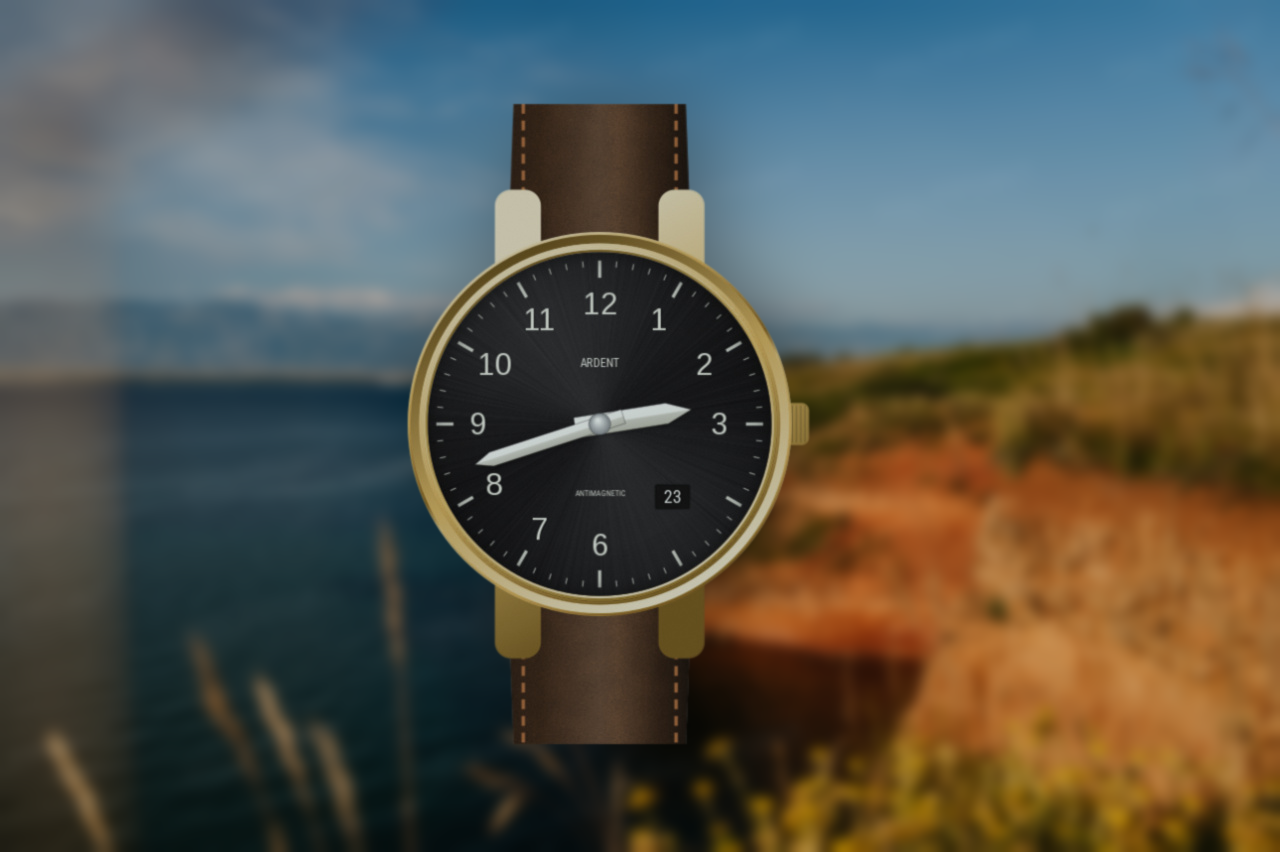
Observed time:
h=2 m=42
